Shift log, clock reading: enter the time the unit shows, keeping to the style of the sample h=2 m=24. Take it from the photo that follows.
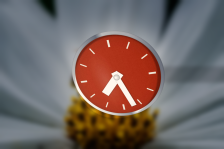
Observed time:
h=7 m=27
